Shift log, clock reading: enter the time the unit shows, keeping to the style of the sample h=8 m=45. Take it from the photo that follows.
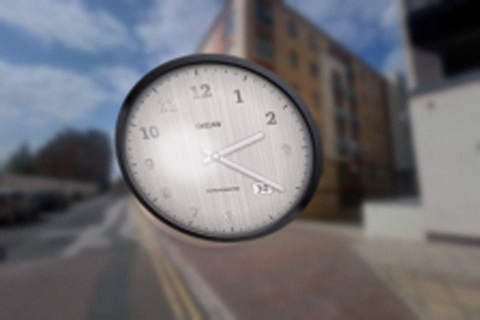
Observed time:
h=2 m=21
